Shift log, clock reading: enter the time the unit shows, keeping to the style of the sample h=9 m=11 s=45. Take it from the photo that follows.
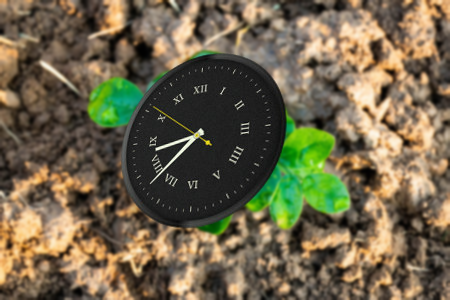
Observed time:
h=8 m=37 s=51
